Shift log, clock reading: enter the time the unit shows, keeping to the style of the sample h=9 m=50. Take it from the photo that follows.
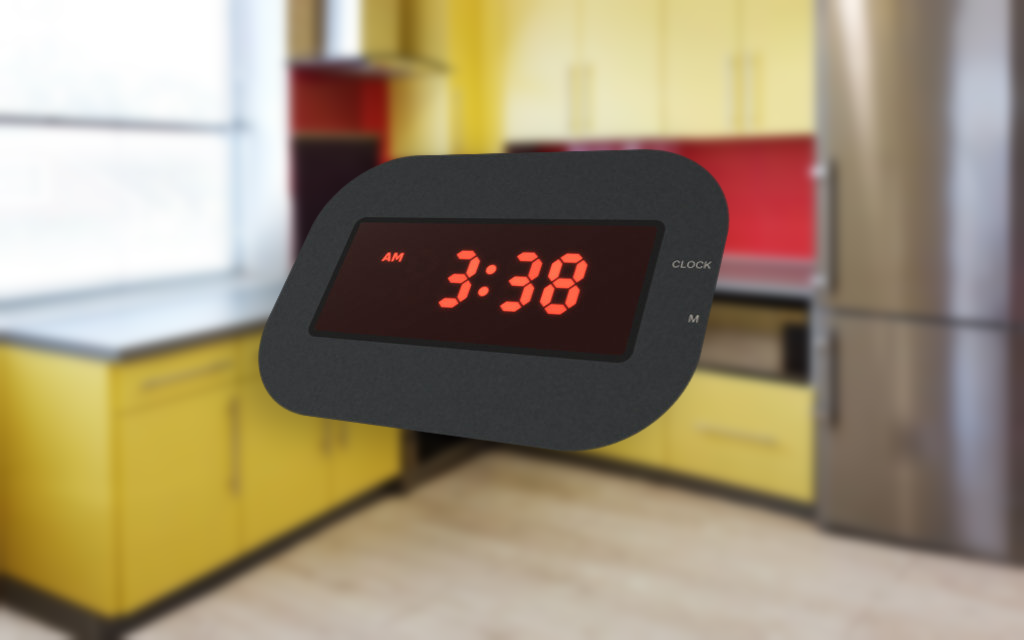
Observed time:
h=3 m=38
